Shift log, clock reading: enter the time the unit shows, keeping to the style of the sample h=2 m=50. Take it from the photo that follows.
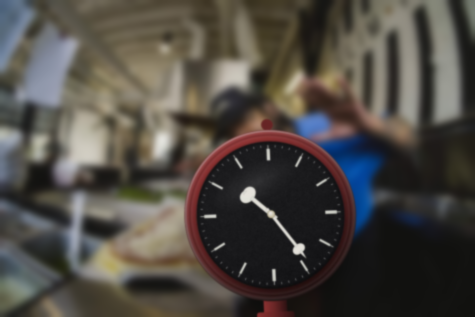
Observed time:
h=10 m=24
